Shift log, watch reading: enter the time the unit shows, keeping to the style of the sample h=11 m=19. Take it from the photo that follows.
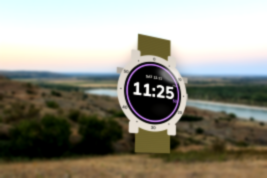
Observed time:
h=11 m=25
